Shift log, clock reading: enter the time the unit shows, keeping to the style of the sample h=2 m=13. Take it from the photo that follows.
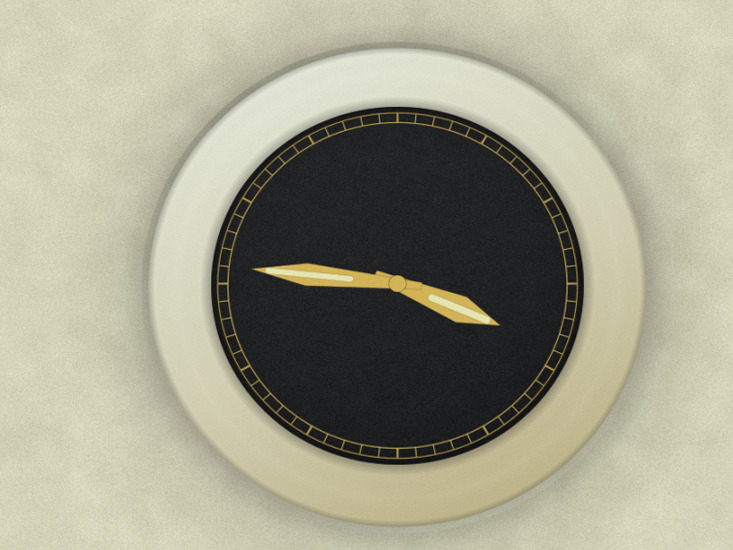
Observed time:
h=3 m=46
